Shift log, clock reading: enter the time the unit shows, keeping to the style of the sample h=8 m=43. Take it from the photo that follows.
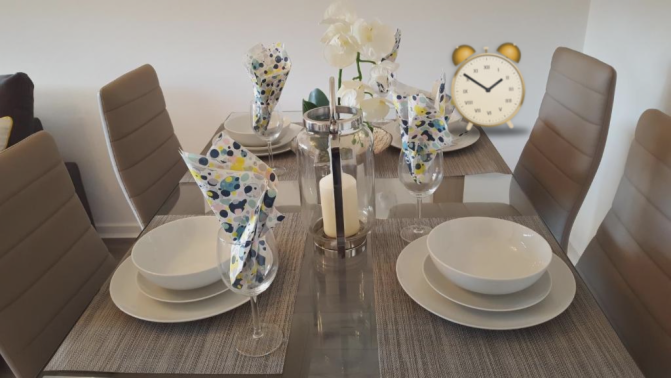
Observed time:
h=1 m=51
